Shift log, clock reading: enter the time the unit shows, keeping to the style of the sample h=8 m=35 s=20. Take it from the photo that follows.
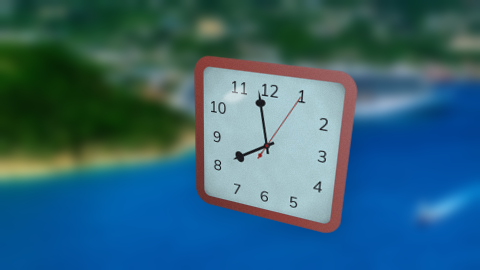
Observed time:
h=7 m=58 s=5
